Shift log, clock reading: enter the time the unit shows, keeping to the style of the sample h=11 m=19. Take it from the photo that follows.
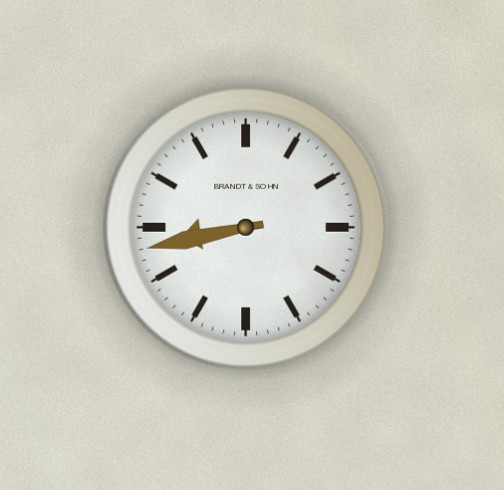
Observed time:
h=8 m=43
